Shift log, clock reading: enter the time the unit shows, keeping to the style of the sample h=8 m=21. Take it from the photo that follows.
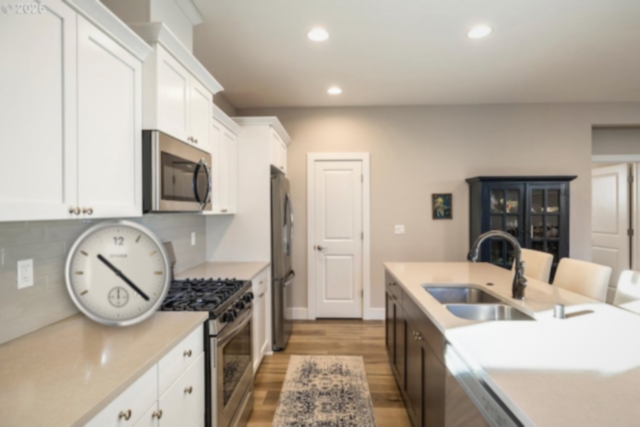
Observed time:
h=10 m=22
